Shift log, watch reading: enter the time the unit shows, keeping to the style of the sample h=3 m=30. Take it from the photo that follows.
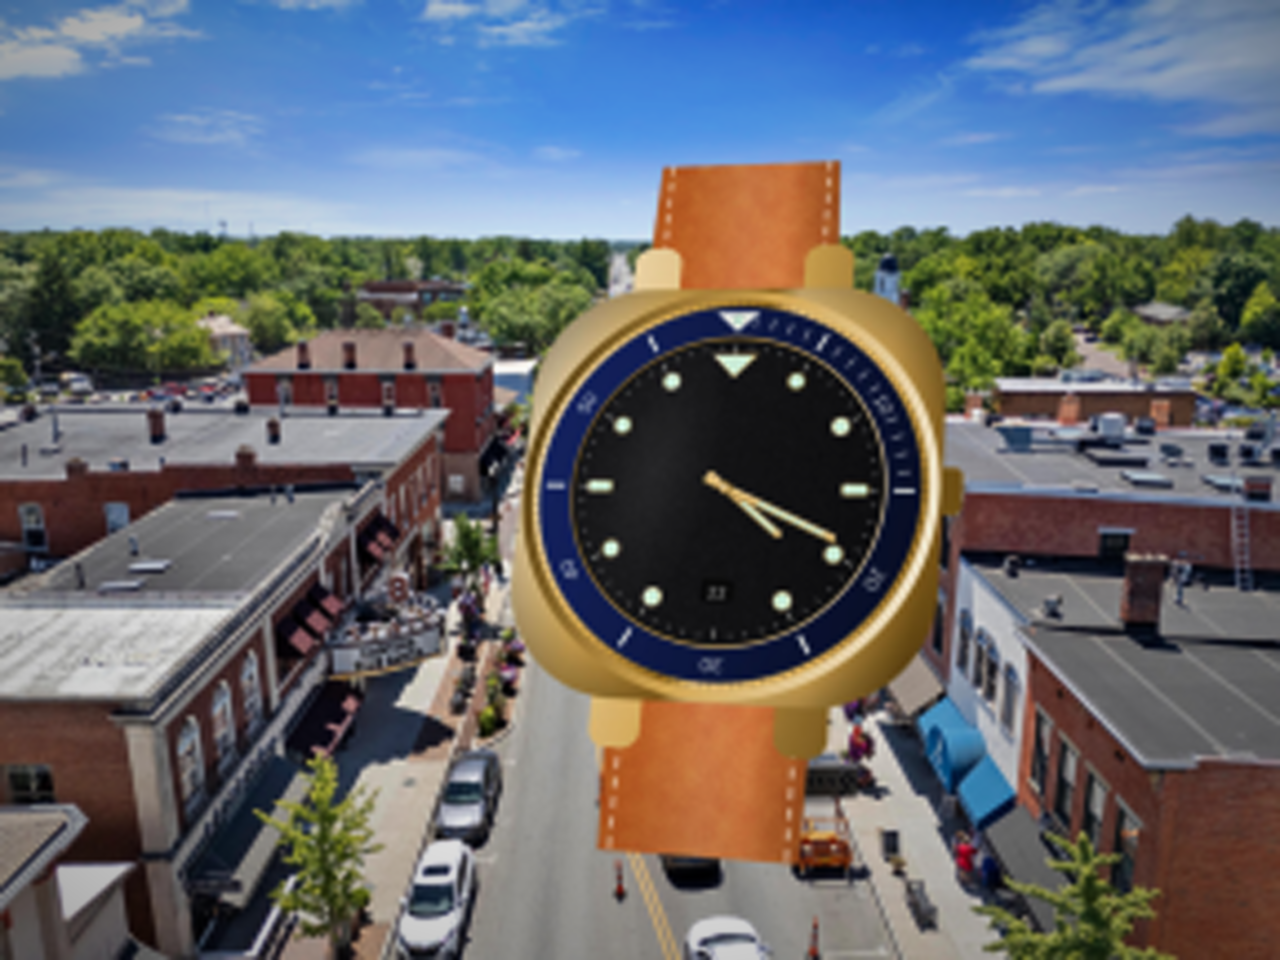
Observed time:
h=4 m=19
